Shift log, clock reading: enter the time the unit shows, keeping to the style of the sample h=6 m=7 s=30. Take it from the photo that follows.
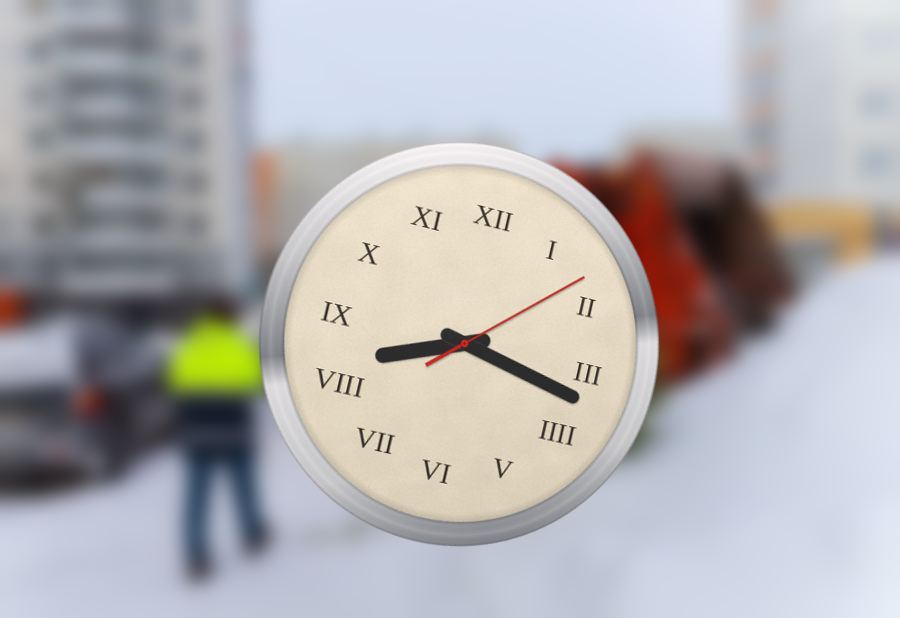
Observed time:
h=8 m=17 s=8
